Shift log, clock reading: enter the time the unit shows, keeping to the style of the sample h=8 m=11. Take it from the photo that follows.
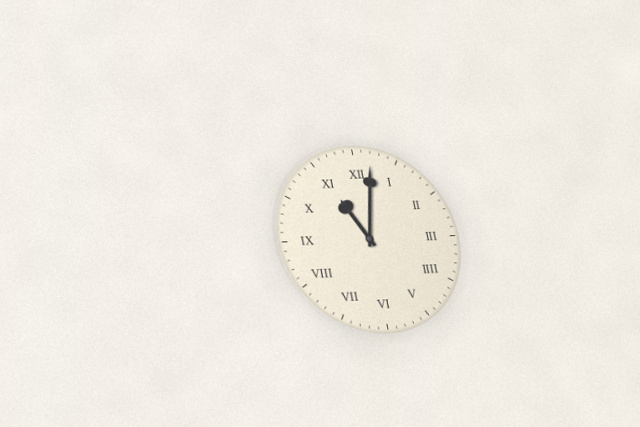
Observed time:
h=11 m=2
